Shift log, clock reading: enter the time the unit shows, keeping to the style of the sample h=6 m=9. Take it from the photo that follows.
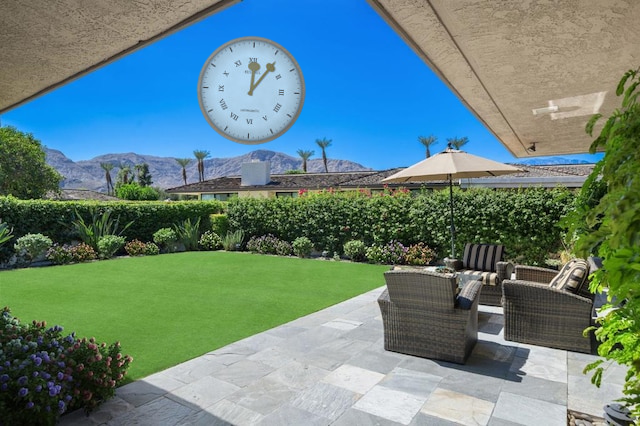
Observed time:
h=12 m=6
